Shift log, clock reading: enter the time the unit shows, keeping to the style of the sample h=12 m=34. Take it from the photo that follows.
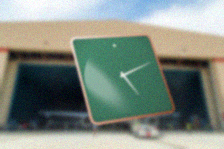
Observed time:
h=5 m=12
